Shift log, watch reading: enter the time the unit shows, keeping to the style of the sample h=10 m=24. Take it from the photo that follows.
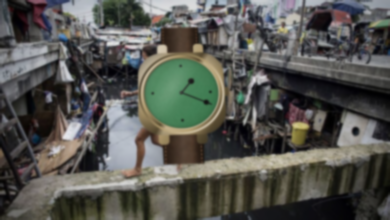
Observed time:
h=1 m=19
